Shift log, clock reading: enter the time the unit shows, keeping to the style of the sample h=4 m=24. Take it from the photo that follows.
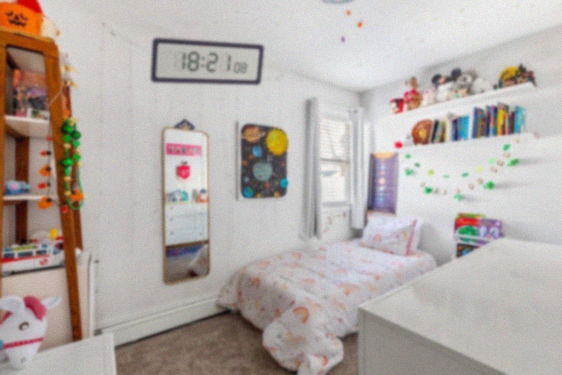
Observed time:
h=18 m=21
